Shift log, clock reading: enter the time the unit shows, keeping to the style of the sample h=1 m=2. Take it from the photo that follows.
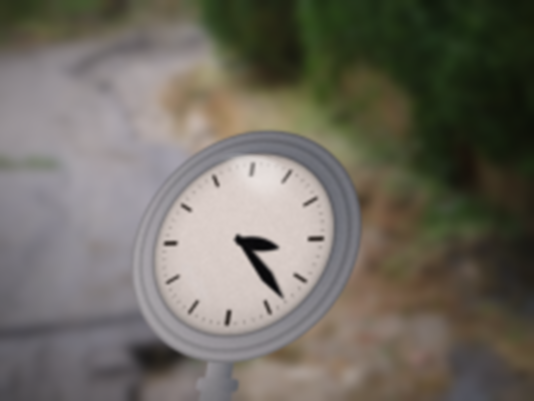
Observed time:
h=3 m=23
